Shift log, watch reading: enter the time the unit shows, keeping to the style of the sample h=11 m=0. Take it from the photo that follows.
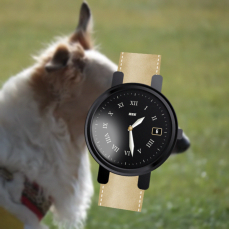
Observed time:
h=1 m=28
